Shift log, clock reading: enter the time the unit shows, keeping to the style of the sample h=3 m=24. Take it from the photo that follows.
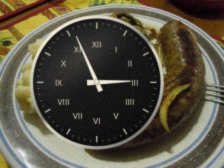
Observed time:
h=2 m=56
